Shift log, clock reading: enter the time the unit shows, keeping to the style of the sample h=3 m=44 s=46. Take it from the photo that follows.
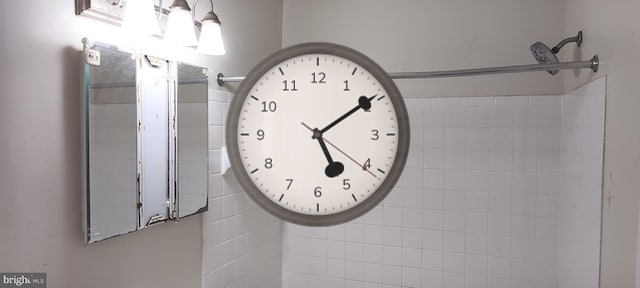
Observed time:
h=5 m=9 s=21
